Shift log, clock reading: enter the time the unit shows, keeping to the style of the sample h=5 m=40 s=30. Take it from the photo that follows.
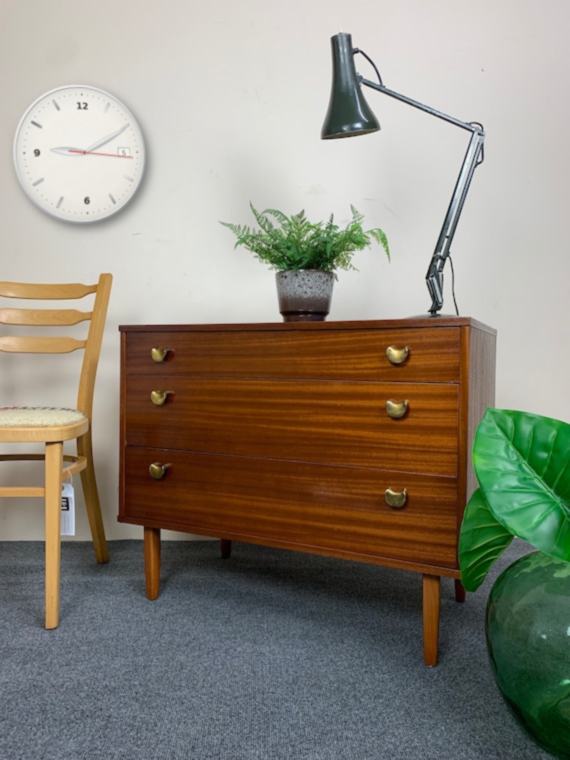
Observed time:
h=9 m=10 s=16
